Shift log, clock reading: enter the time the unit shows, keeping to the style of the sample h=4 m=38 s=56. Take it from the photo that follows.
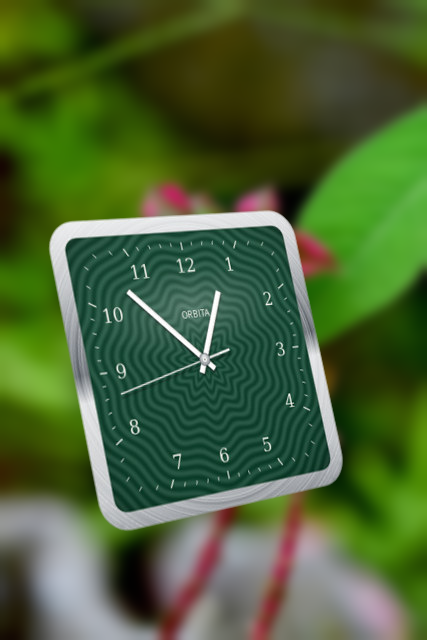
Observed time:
h=12 m=52 s=43
